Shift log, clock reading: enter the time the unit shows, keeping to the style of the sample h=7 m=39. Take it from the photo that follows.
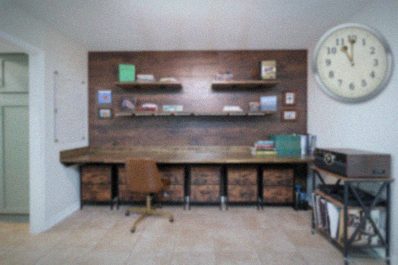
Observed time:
h=11 m=0
